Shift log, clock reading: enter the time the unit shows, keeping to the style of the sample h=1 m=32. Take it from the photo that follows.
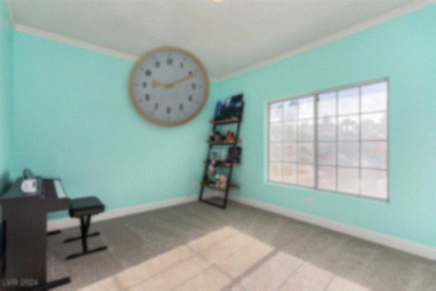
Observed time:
h=9 m=11
